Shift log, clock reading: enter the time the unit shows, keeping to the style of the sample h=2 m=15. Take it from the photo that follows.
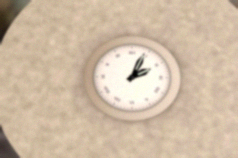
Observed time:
h=2 m=4
